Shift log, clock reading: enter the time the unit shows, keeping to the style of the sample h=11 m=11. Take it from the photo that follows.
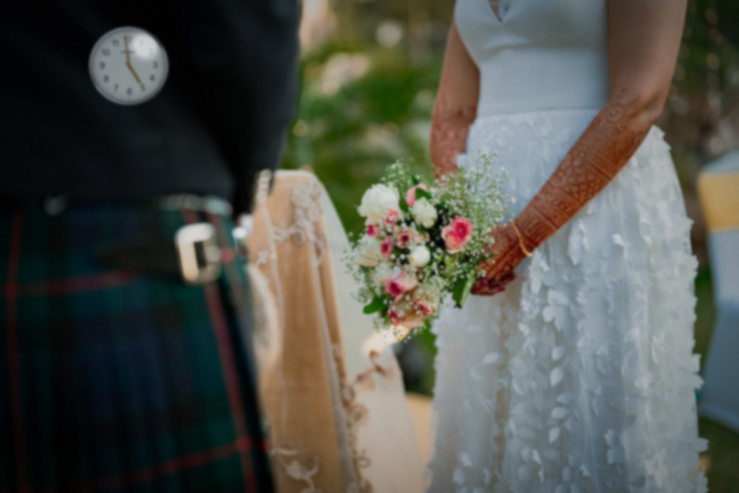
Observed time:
h=4 m=59
